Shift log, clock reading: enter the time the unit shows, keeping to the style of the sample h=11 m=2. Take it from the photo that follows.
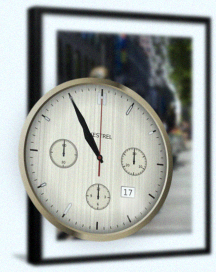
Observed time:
h=10 m=55
